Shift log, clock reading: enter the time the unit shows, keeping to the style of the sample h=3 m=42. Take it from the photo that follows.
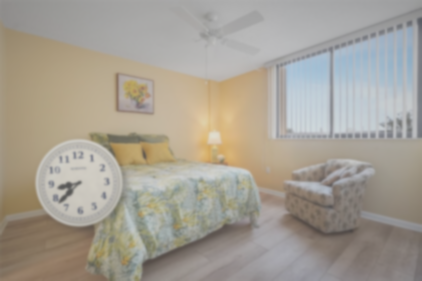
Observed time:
h=8 m=38
